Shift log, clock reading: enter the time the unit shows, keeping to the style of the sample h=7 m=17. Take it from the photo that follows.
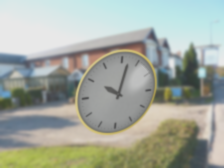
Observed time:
h=10 m=2
